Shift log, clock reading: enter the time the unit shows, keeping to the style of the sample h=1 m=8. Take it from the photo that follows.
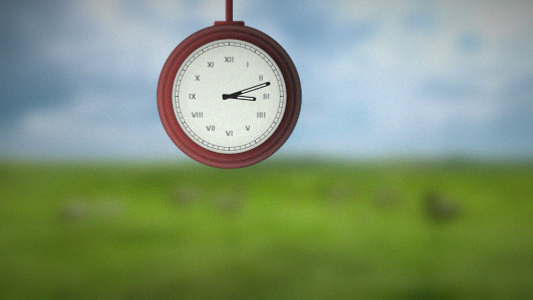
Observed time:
h=3 m=12
